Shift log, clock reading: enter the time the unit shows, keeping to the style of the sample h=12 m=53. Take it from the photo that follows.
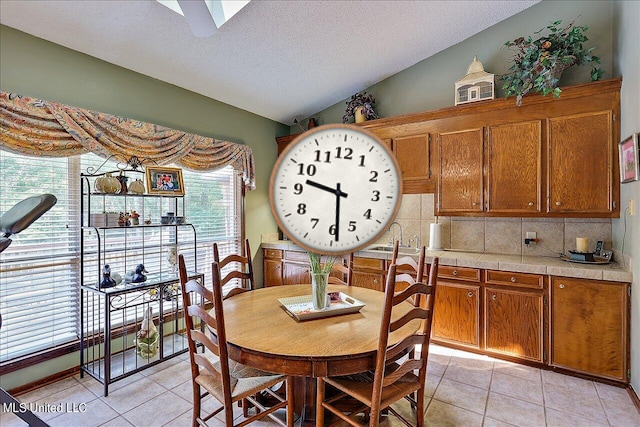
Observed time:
h=9 m=29
